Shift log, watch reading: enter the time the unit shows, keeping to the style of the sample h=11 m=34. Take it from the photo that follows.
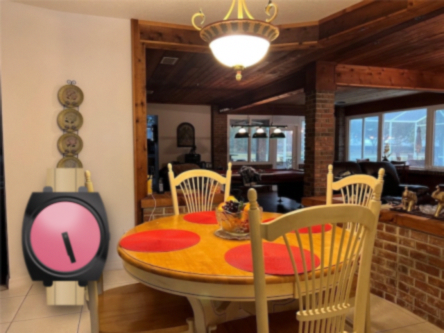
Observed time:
h=5 m=27
